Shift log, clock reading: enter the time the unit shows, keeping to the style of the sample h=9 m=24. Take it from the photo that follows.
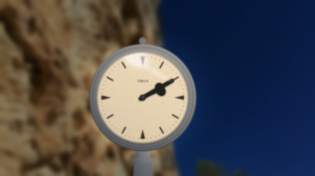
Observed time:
h=2 m=10
